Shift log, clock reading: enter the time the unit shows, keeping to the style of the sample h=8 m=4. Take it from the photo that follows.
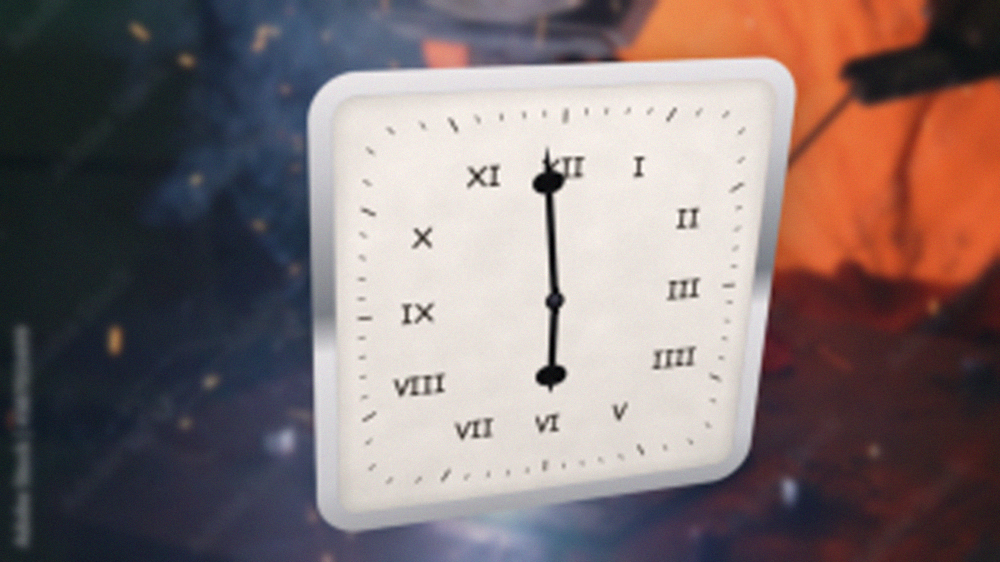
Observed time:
h=5 m=59
